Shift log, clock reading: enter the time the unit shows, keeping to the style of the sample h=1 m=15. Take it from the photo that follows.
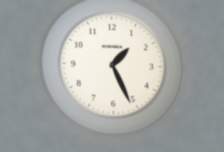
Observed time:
h=1 m=26
